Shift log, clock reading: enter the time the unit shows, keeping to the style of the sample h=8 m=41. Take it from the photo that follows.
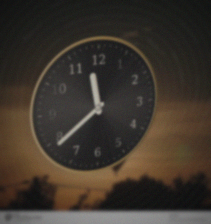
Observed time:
h=11 m=39
